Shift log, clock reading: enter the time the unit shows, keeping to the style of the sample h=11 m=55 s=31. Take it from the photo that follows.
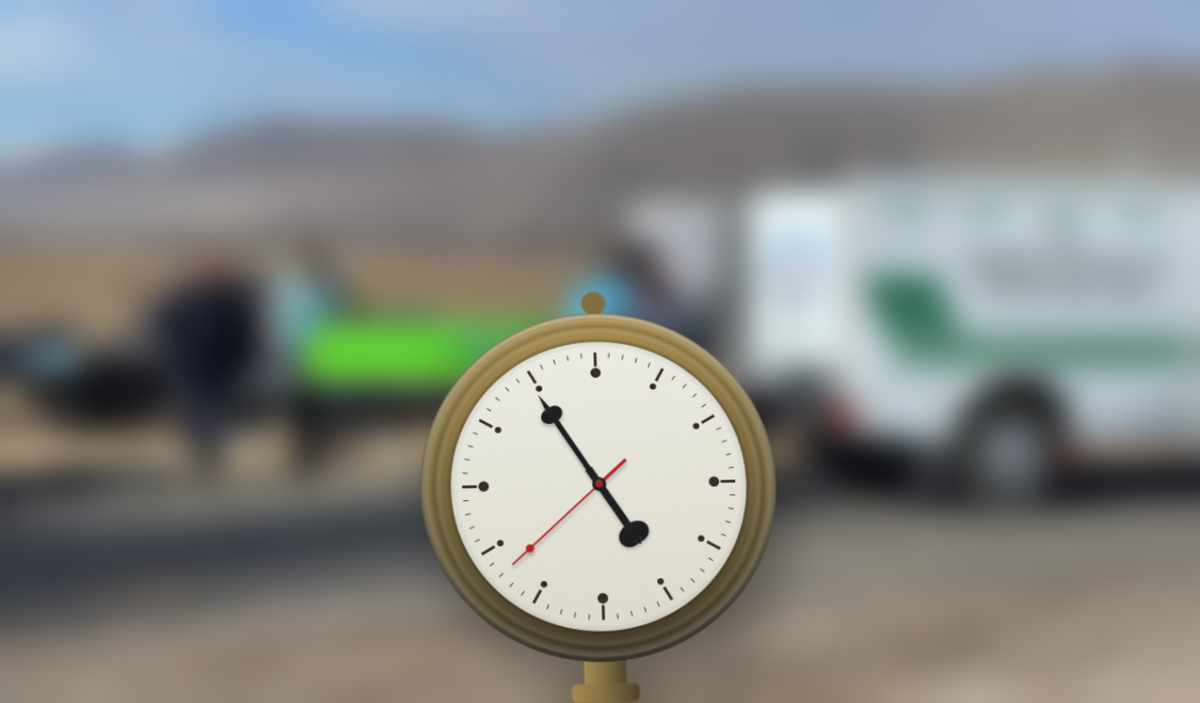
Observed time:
h=4 m=54 s=38
